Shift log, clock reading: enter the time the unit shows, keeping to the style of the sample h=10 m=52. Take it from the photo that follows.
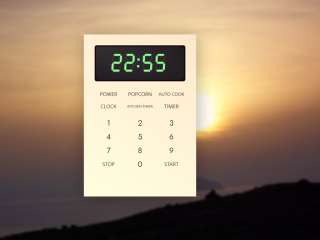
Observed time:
h=22 m=55
